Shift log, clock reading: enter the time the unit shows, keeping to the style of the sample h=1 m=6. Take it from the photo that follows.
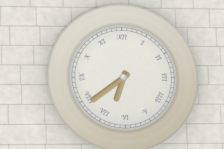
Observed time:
h=6 m=39
